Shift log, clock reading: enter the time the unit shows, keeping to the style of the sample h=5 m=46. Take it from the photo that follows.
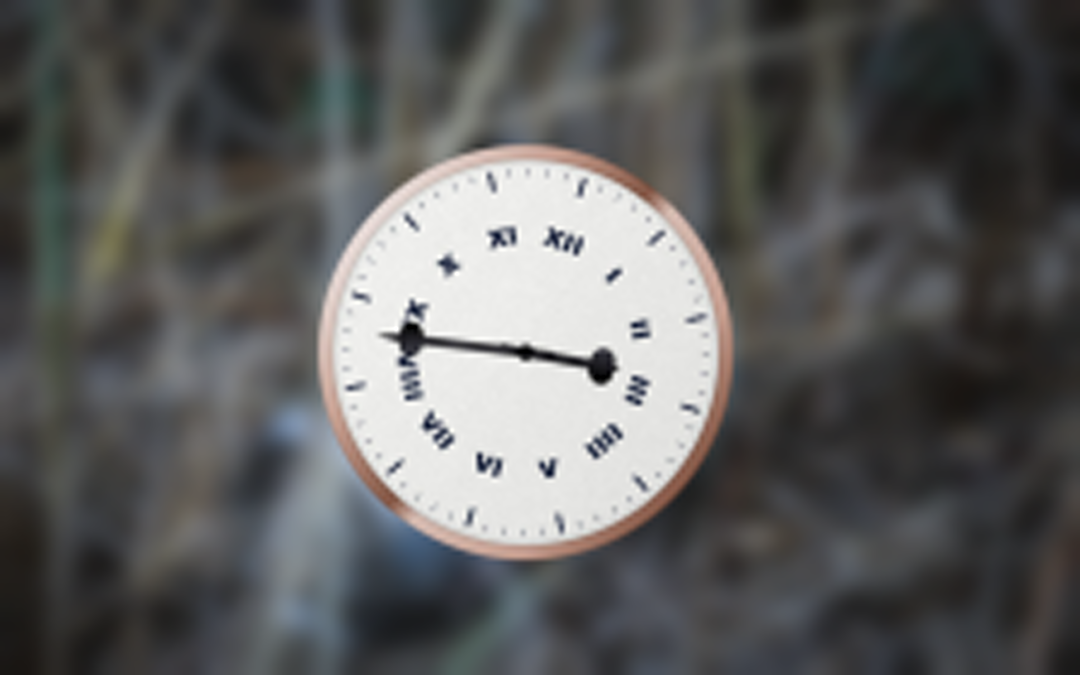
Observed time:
h=2 m=43
